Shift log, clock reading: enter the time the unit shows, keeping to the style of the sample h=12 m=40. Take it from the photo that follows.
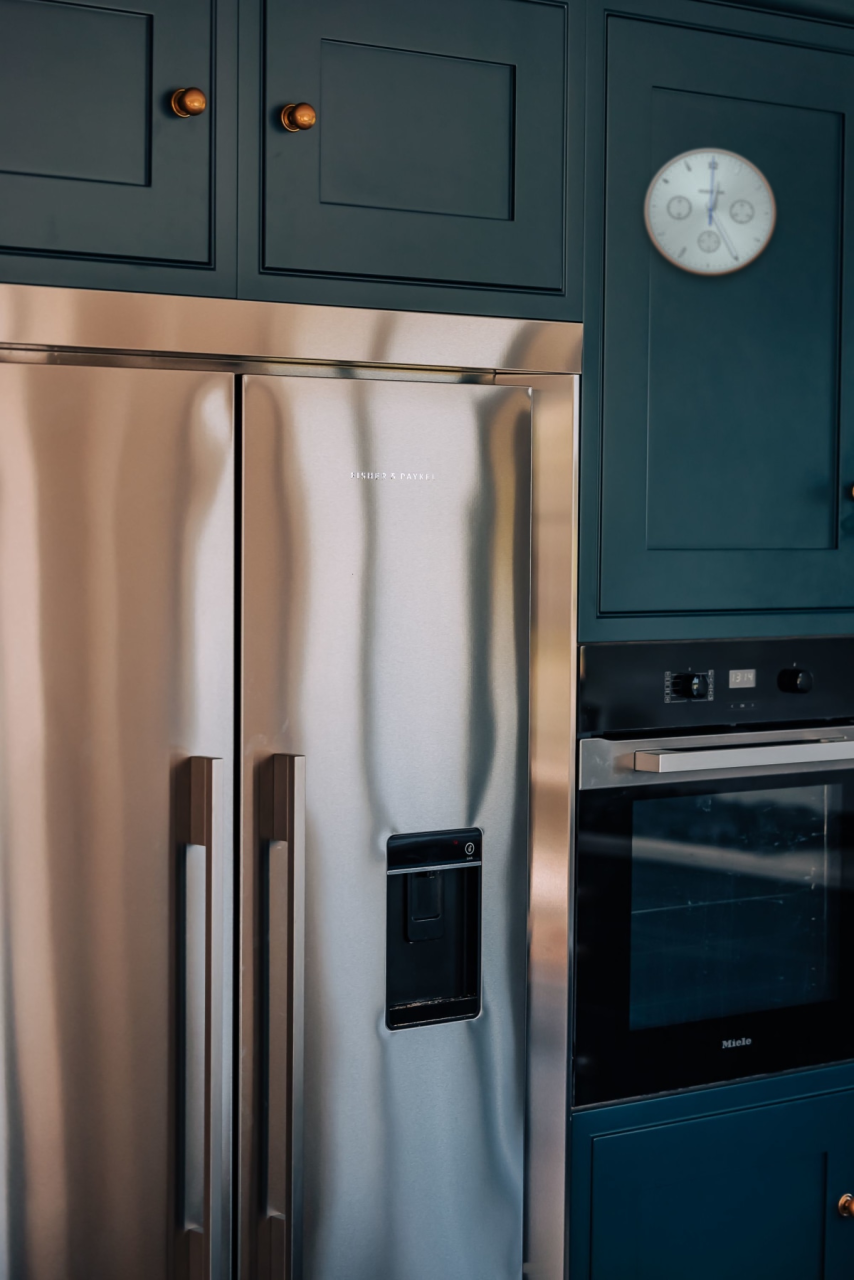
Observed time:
h=12 m=25
